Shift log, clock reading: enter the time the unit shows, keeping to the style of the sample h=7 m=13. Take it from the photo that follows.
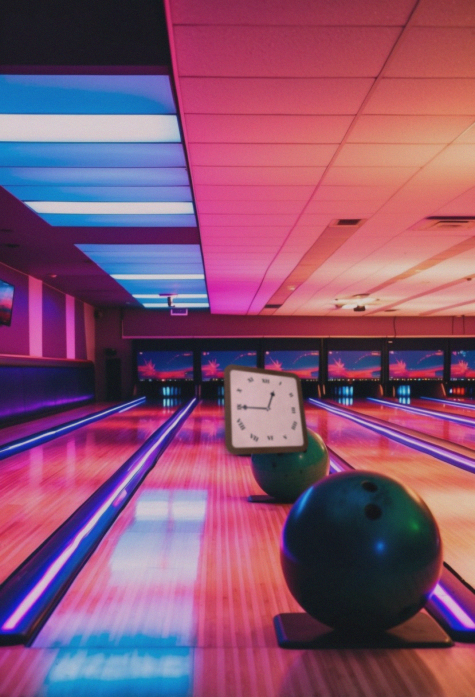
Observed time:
h=12 m=45
